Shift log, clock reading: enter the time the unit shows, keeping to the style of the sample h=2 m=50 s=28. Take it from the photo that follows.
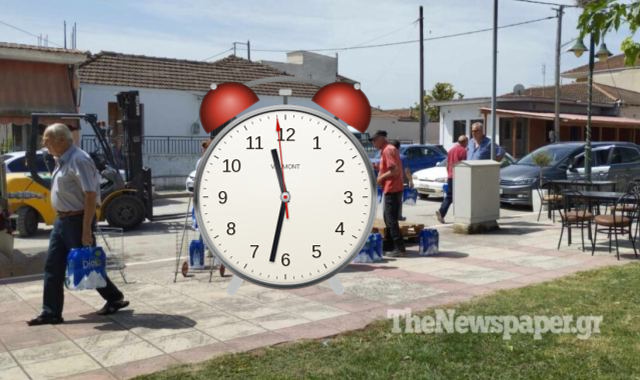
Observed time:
h=11 m=31 s=59
